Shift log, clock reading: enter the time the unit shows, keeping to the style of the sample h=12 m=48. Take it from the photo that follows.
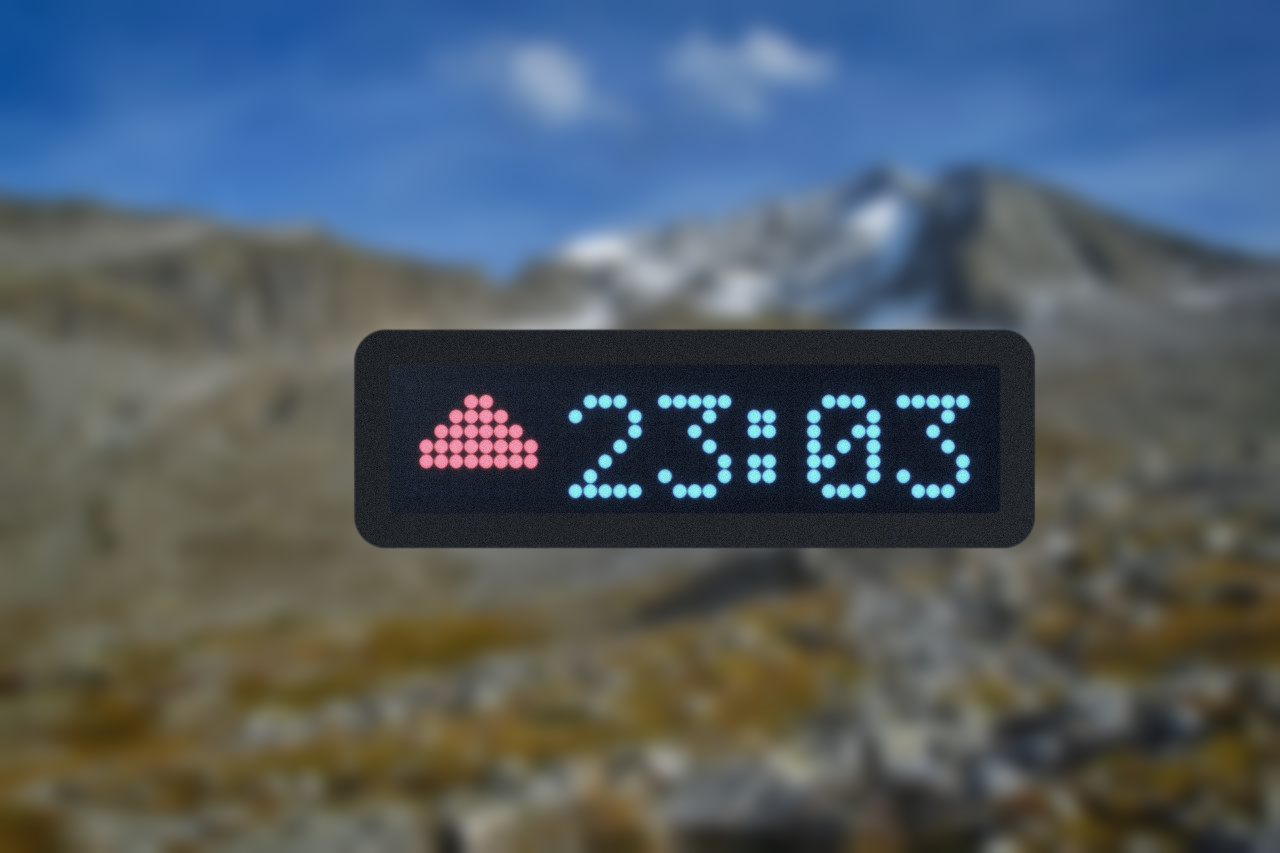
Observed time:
h=23 m=3
